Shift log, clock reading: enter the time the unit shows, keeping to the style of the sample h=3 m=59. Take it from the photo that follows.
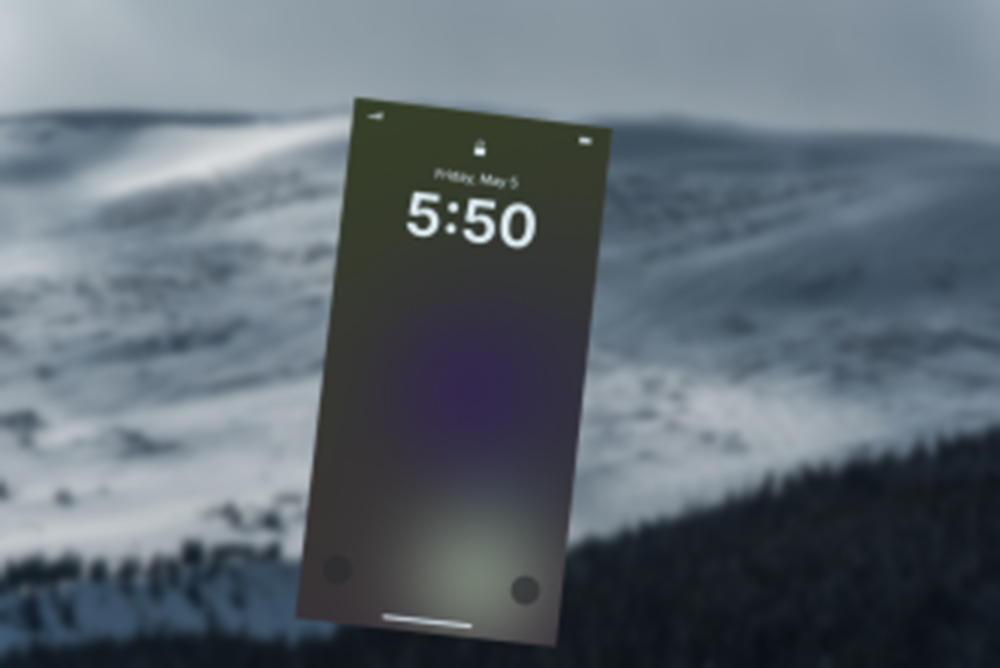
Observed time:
h=5 m=50
